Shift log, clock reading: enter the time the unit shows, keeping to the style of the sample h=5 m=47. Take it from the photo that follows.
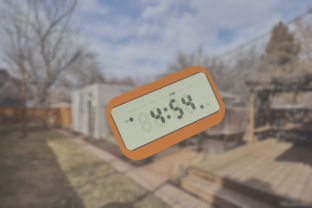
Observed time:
h=4 m=54
